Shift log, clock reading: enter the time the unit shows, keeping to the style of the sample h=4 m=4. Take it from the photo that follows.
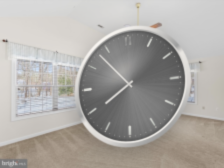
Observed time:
h=7 m=53
